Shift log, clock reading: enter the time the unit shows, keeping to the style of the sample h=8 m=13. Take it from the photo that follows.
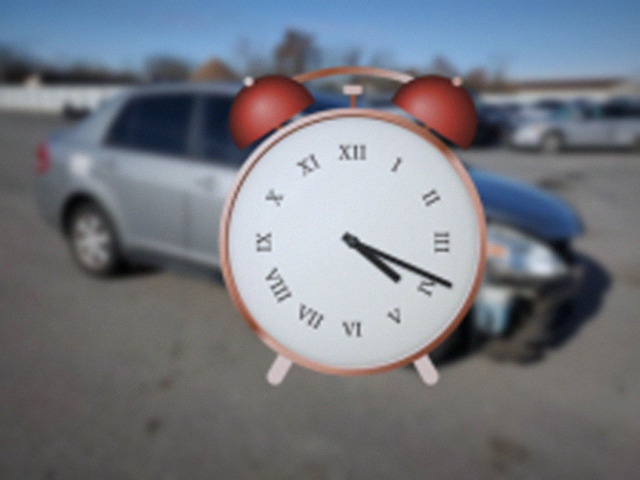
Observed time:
h=4 m=19
